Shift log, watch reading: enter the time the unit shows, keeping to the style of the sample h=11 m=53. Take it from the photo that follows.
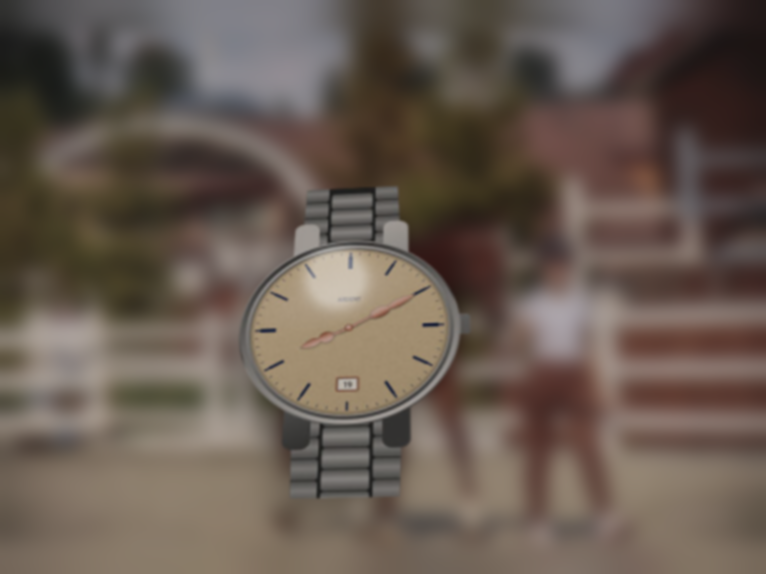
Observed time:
h=8 m=10
